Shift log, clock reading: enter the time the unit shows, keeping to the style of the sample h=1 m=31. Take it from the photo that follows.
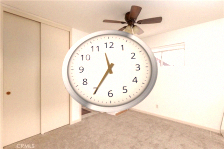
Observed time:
h=11 m=35
